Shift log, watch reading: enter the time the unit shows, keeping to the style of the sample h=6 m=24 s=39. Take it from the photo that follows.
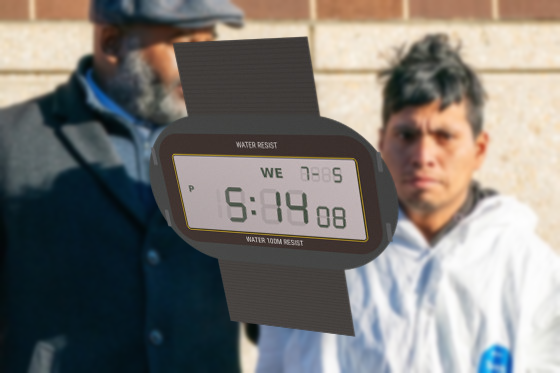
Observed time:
h=5 m=14 s=8
